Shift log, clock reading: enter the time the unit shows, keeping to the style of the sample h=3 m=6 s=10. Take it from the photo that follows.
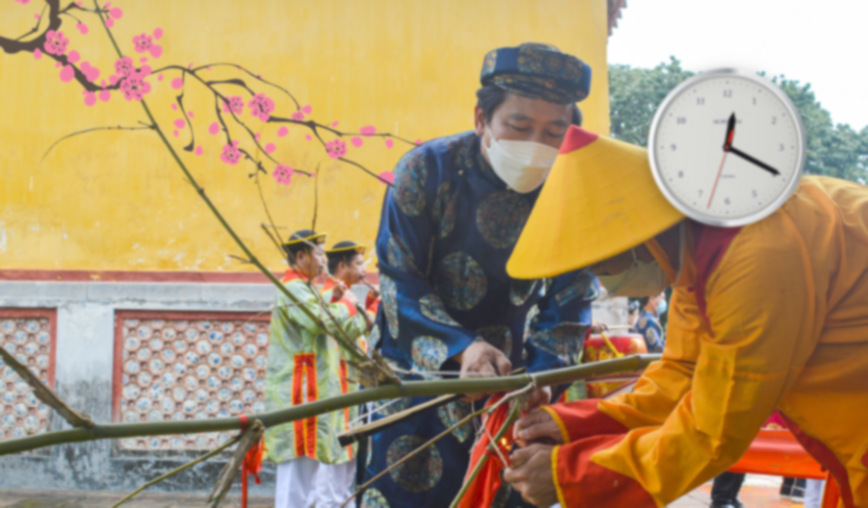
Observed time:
h=12 m=19 s=33
